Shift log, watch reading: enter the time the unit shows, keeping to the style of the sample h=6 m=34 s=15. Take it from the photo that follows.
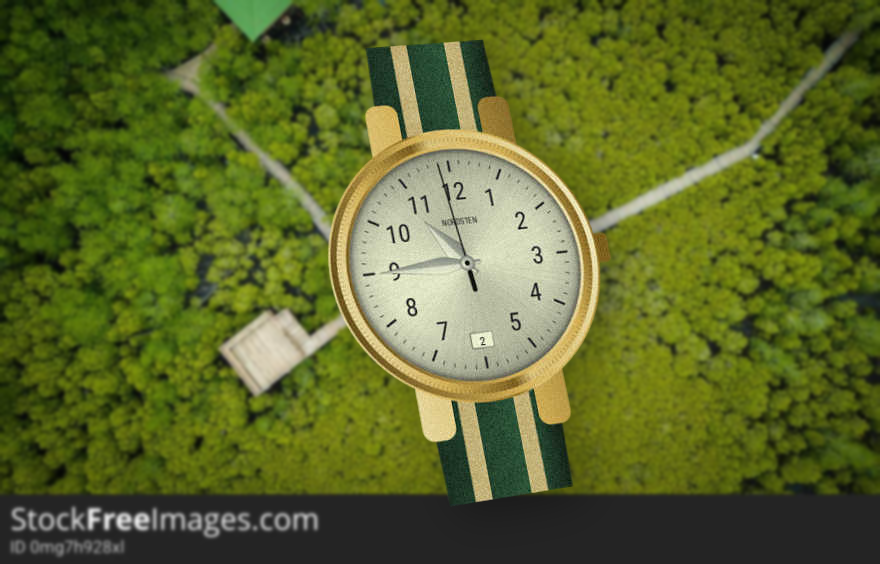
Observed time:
h=10 m=44 s=59
